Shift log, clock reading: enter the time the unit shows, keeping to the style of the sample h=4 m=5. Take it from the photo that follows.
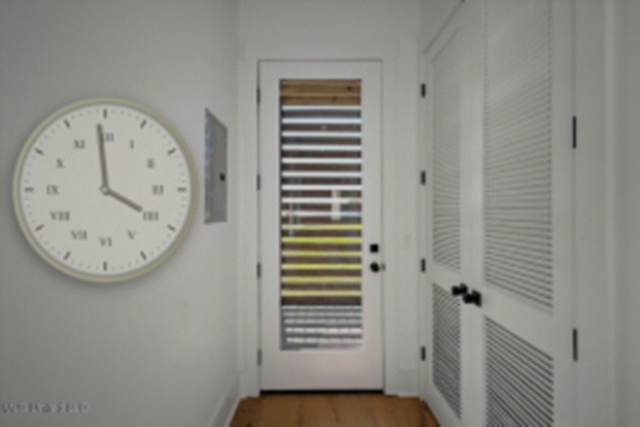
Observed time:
h=3 m=59
